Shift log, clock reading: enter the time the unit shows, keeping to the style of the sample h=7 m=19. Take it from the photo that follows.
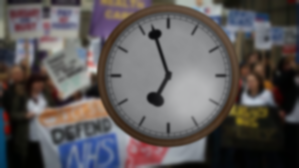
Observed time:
h=6 m=57
